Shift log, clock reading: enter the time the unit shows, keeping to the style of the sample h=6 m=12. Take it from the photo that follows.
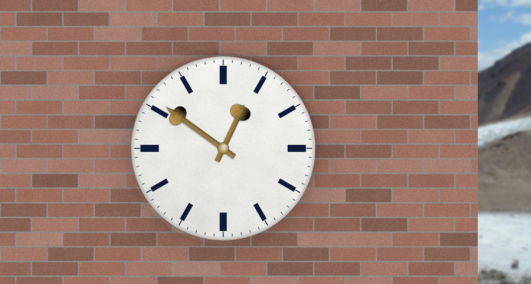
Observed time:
h=12 m=51
